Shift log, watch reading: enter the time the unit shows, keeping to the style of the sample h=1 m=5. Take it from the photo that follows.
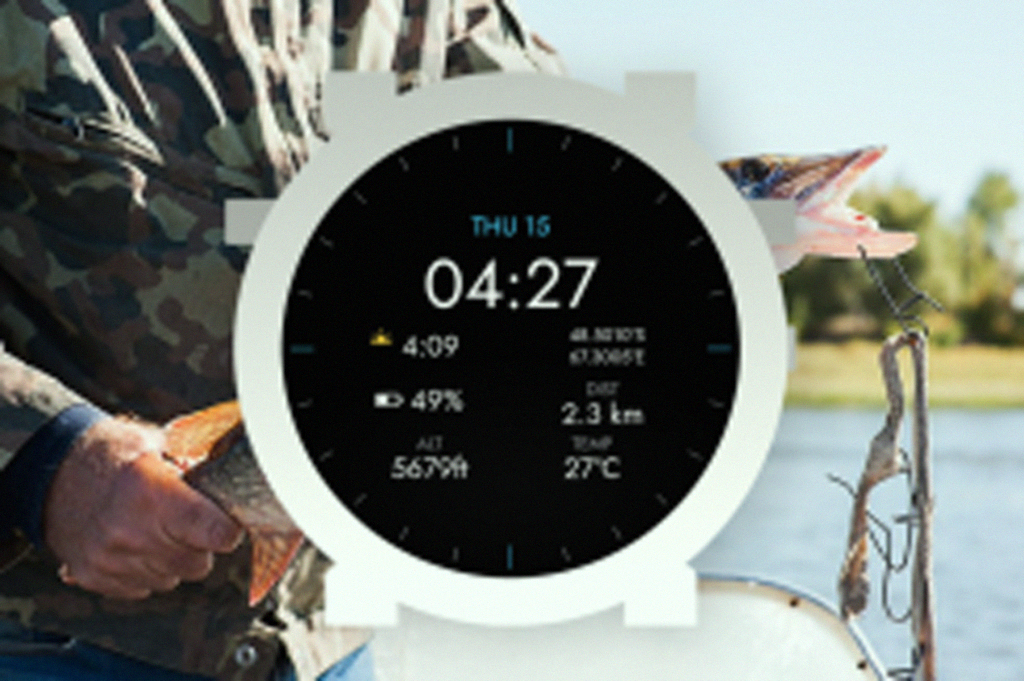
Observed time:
h=4 m=27
